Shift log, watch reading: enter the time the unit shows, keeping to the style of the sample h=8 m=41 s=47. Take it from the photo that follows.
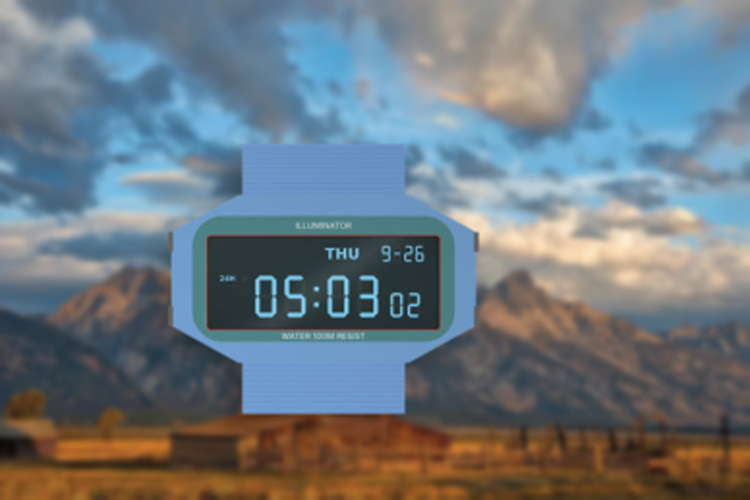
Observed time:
h=5 m=3 s=2
